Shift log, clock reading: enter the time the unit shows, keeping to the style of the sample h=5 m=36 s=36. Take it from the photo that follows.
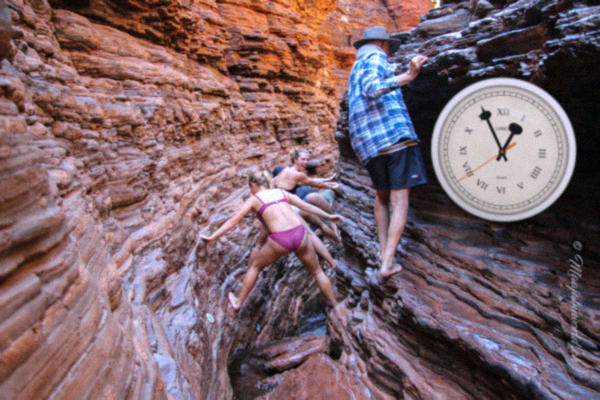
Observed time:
h=12 m=55 s=39
